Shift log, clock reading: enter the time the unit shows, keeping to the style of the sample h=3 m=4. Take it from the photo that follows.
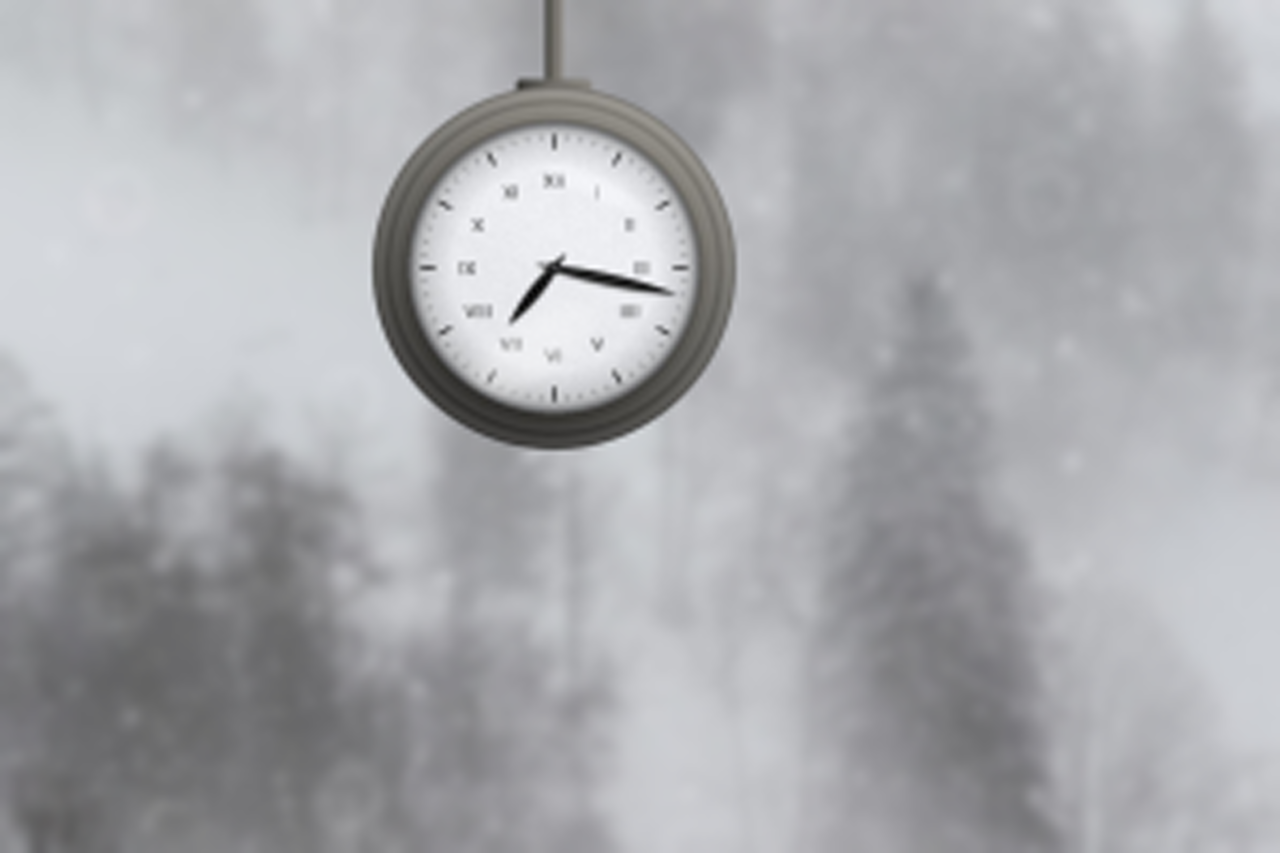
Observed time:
h=7 m=17
